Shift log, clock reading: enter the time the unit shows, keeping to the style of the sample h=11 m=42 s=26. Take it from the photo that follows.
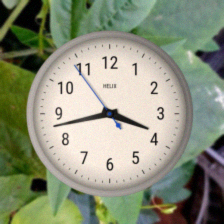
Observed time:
h=3 m=42 s=54
